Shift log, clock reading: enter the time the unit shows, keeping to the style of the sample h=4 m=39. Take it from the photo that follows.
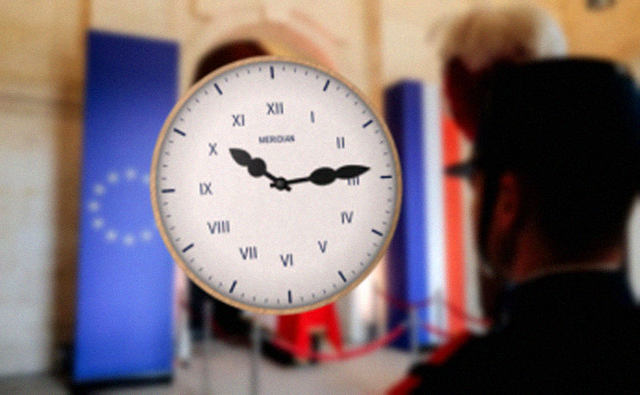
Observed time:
h=10 m=14
